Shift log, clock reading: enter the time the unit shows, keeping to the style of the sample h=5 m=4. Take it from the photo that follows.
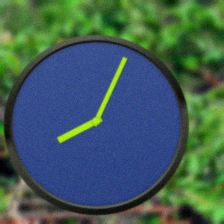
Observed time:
h=8 m=4
